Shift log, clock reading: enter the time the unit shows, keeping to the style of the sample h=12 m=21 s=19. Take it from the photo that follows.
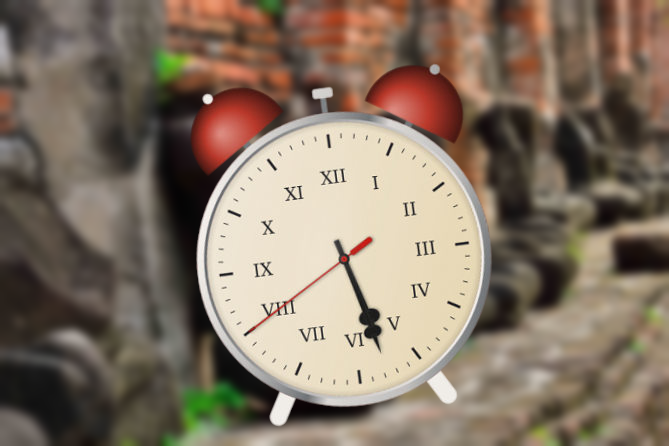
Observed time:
h=5 m=27 s=40
